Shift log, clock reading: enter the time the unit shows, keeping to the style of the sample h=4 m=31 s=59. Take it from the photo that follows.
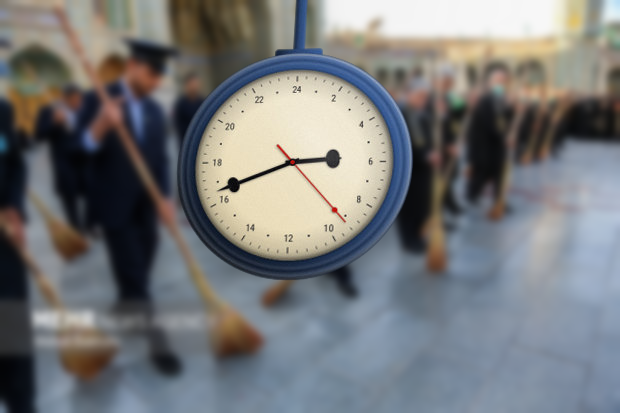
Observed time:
h=5 m=41 s=23
